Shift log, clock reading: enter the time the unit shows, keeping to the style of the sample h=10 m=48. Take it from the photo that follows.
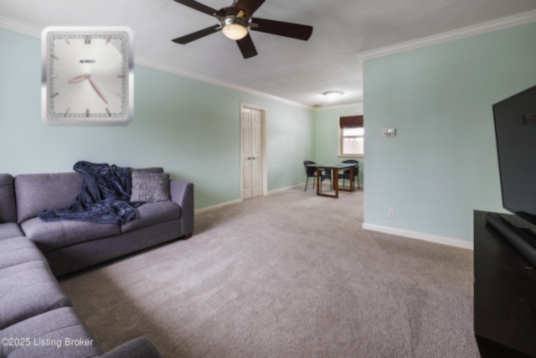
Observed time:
h=8 m=24
